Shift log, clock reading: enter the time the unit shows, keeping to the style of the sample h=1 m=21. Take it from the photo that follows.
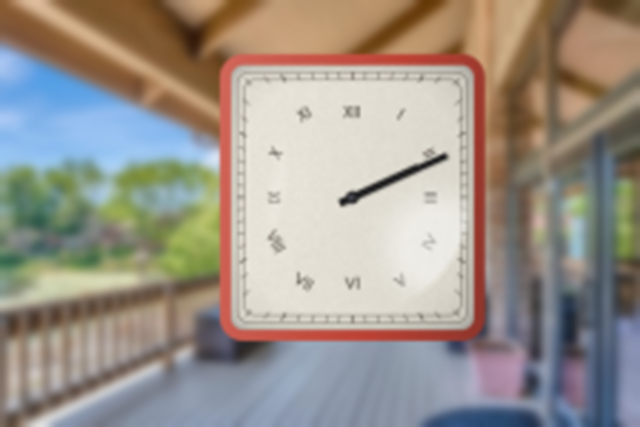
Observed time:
h=2 m=11
